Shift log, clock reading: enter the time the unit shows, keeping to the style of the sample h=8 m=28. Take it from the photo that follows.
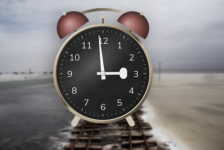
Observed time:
h=2 m=59
